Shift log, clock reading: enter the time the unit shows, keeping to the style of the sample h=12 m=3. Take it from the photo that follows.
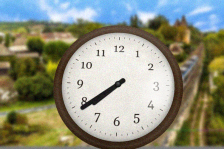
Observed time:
h=7 m=39
